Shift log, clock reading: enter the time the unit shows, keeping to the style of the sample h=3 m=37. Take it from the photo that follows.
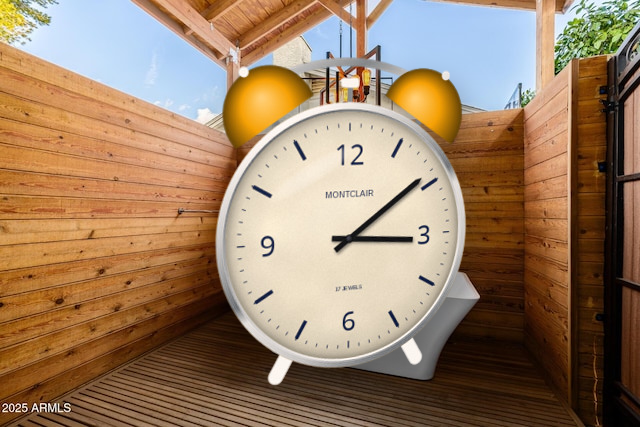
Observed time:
h=3 m=9
